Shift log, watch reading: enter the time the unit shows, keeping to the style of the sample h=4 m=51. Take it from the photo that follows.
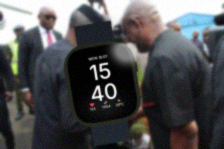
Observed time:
h=15 m=40
